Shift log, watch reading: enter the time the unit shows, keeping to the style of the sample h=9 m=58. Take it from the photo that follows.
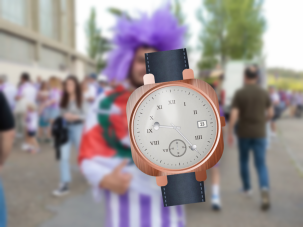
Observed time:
h=9 m=24
